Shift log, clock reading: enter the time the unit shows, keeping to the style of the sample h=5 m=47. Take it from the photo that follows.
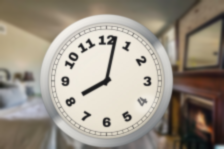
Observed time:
h=8 m=2
